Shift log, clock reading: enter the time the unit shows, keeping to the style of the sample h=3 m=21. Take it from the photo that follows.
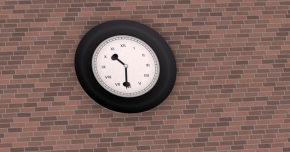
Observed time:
h=10 m=31
